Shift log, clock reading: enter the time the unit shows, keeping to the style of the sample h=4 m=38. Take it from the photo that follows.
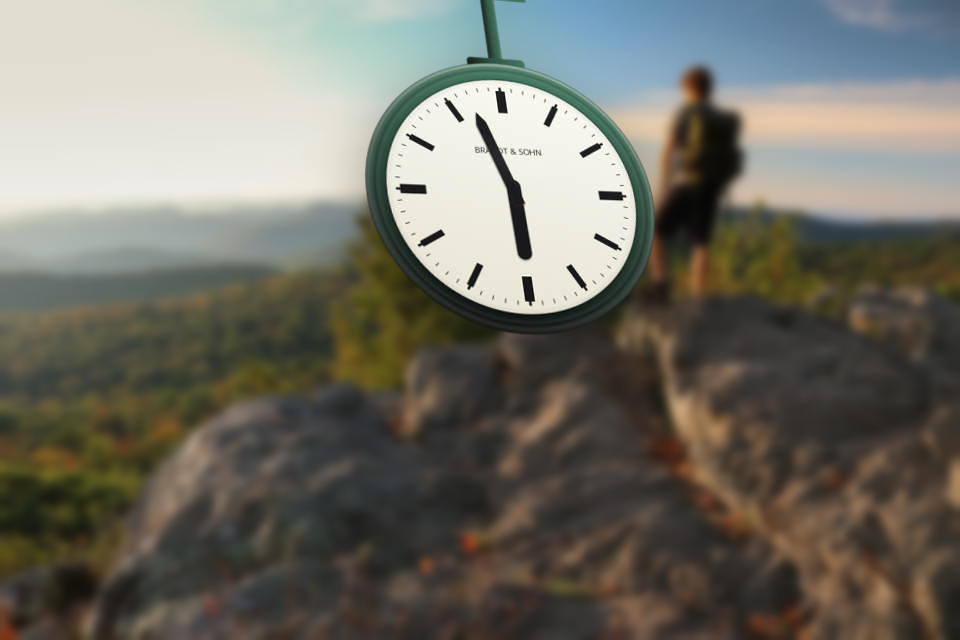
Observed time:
h=5 m=57
